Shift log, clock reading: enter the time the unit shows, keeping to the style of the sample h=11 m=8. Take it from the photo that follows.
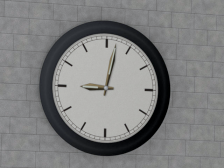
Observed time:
h=9 m=2
